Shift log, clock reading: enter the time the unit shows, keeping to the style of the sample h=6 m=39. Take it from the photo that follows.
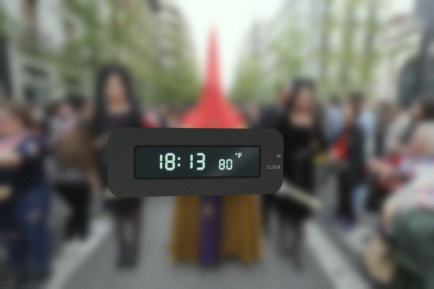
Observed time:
h=18 m=13
